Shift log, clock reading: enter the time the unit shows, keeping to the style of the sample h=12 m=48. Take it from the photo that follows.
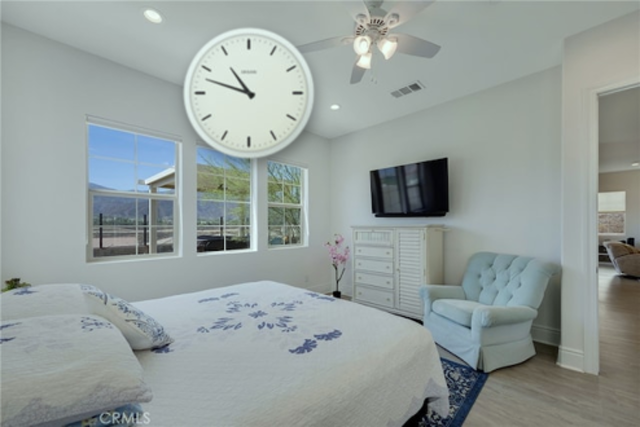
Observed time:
h=10 m=48
